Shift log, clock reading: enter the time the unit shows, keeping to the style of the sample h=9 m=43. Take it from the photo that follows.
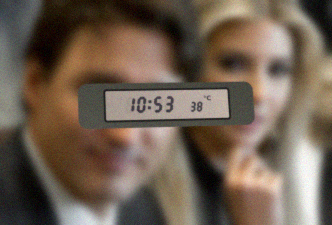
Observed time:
h=10 m=53
